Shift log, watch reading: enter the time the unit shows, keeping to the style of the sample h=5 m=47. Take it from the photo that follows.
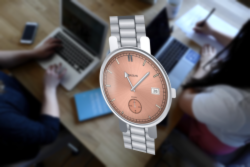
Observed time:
h=11 m=8
